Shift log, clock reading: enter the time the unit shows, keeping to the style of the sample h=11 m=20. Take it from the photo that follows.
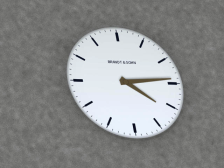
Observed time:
h=4 m=14
